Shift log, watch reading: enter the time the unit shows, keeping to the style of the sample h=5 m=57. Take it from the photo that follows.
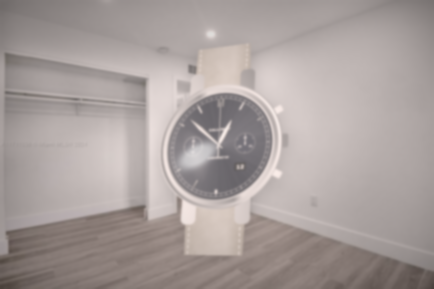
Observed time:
h=12 m=52
